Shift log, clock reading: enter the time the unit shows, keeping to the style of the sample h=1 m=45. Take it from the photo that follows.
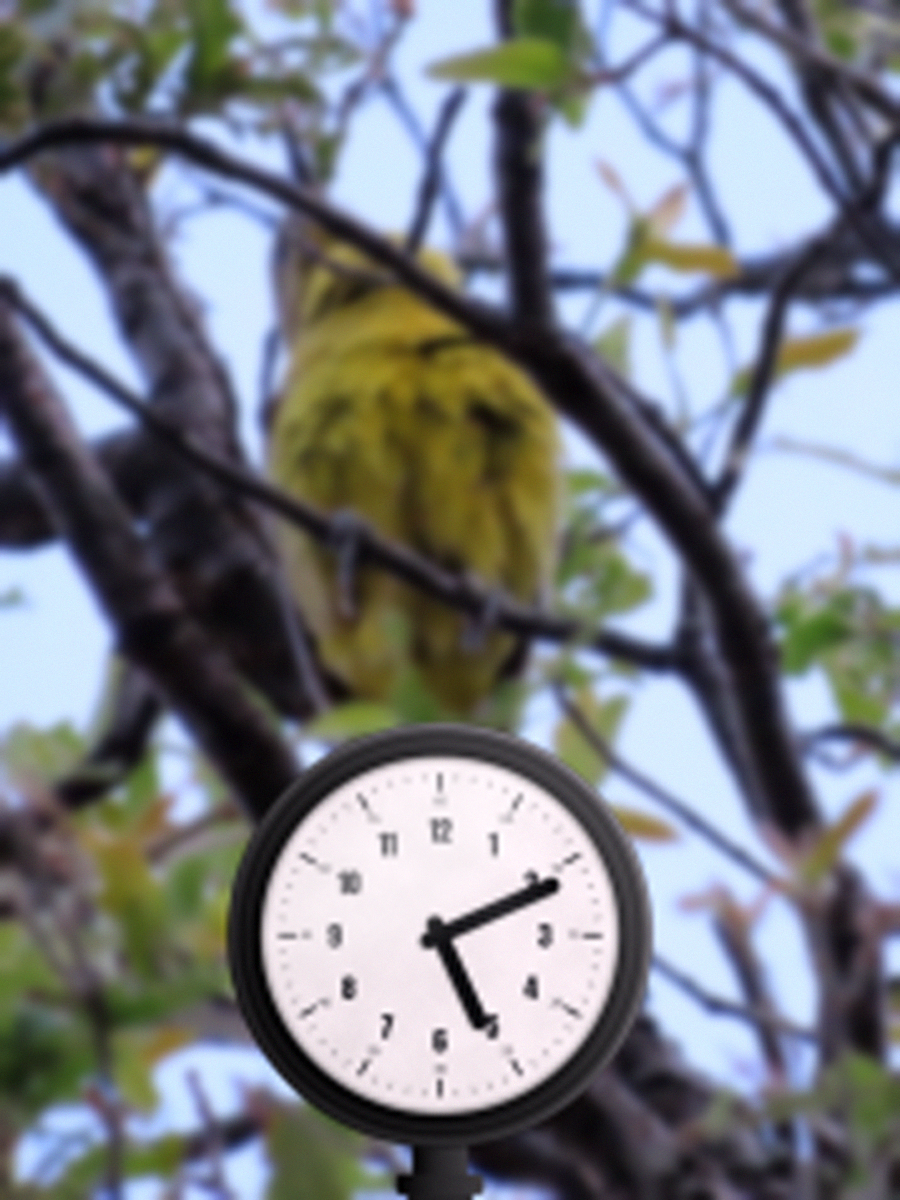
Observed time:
h=5 m=11
